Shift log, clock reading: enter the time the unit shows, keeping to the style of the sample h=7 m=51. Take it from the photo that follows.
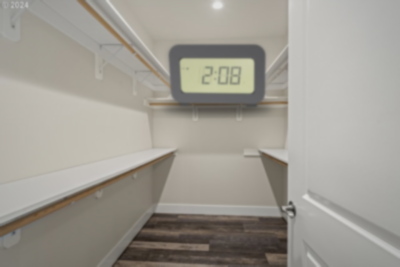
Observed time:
h=2 m=8
